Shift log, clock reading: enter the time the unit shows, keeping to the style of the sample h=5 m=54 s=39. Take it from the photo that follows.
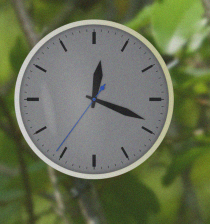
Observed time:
h=12 m=18 s=36
